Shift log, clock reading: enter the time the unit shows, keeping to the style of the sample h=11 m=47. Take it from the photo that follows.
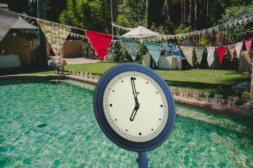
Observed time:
h=6 m=59
